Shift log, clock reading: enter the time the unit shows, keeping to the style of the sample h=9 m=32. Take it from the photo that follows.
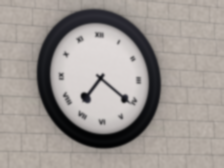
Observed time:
h=7 m=21
